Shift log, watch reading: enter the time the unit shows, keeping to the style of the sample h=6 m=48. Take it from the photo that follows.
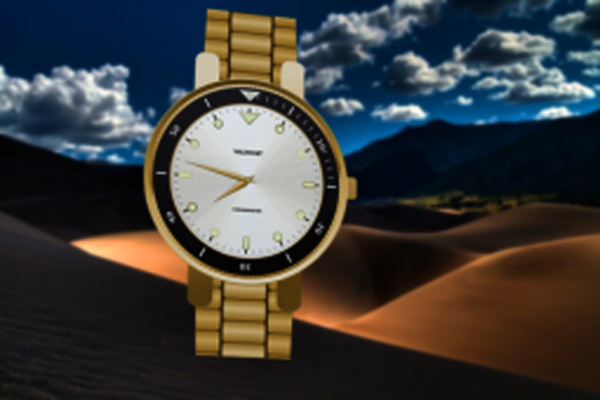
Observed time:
h=7 m=47
